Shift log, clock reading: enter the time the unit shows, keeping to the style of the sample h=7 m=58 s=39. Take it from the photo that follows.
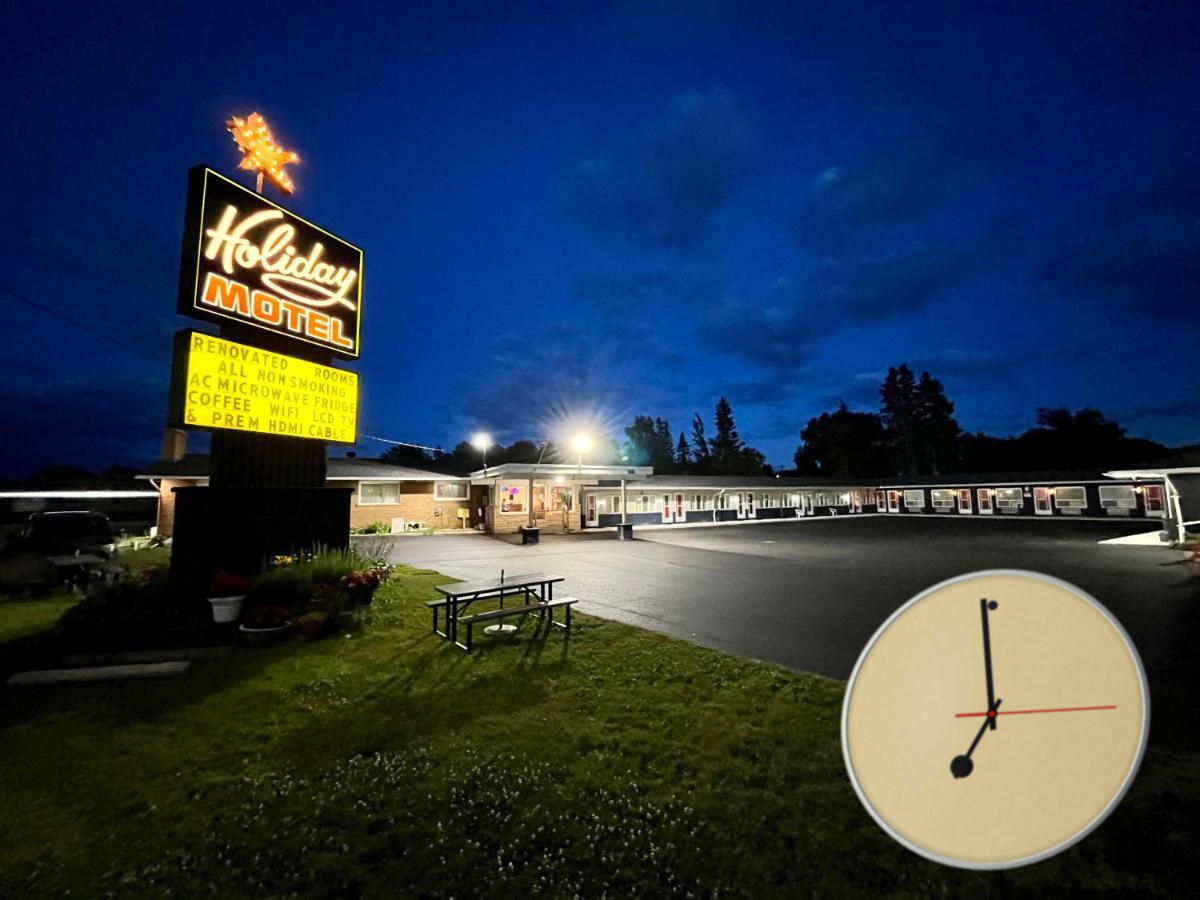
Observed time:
h=6 m=59 s=15
